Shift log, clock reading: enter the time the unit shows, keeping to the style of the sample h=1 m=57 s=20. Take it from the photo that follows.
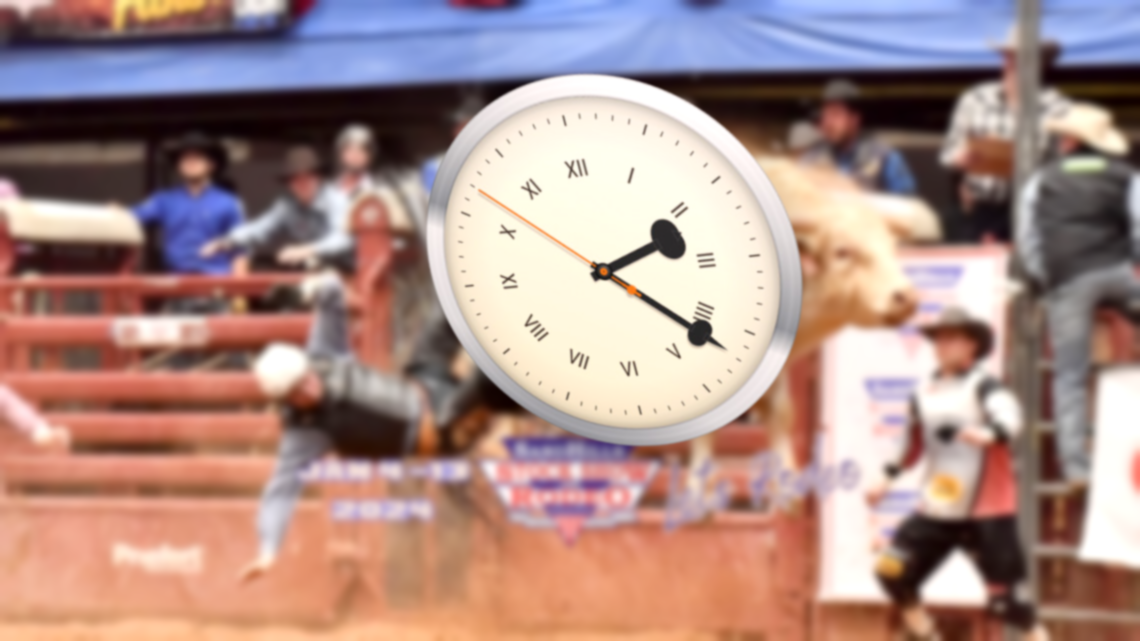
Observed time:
h=2 m=21 s=52
